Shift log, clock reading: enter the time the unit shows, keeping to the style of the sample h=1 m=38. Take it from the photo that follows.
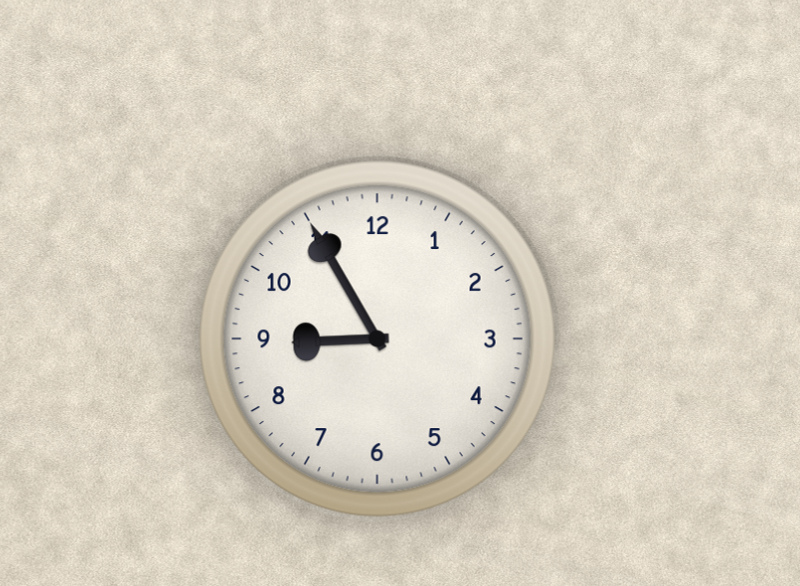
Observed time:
h=8 m=55
